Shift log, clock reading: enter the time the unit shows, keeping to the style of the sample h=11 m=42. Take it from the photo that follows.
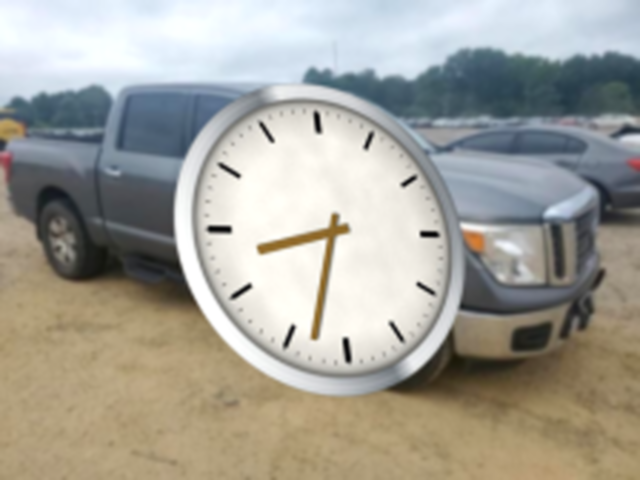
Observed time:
h=8 m=33
